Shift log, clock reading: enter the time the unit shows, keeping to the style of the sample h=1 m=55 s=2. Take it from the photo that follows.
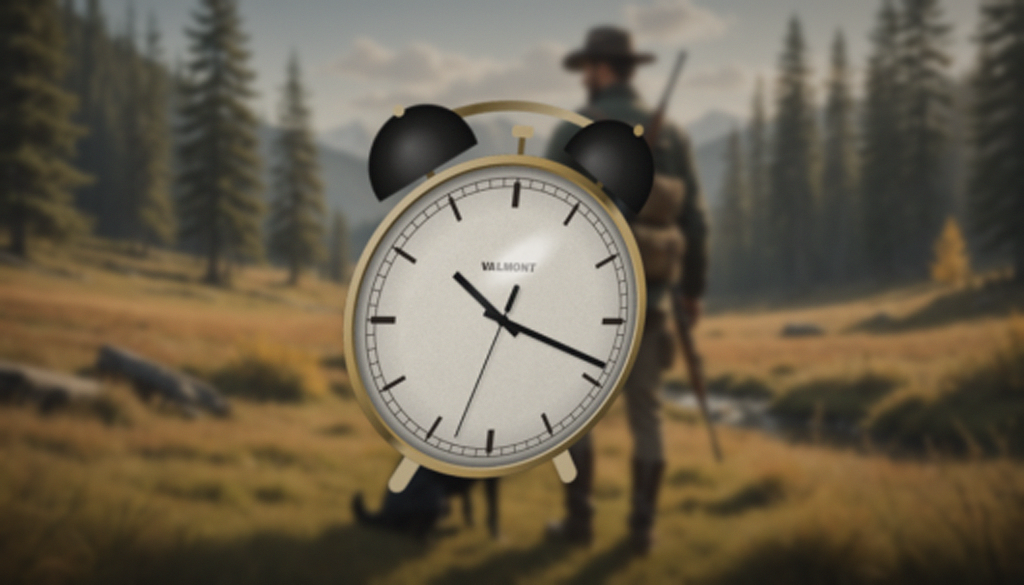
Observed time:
h=10 m=18 s=33
